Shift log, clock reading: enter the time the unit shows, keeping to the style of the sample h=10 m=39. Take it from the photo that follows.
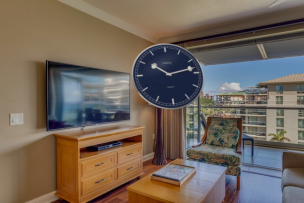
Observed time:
h=10 m=13
